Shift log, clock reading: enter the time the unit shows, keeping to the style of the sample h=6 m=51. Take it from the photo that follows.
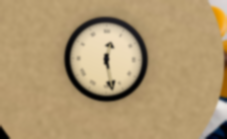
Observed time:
h=12 m=28
